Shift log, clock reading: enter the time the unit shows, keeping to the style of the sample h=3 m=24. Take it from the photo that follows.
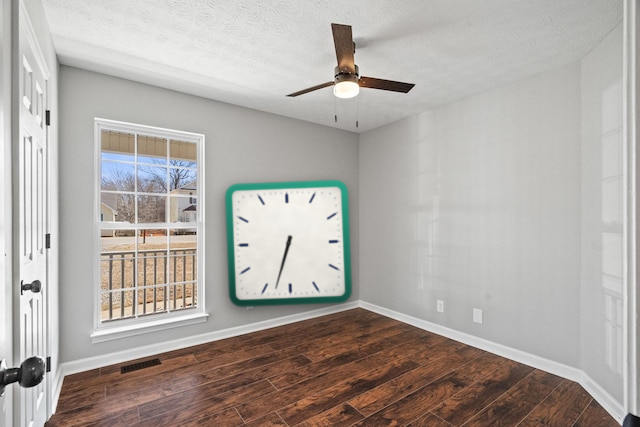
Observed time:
h=6 m=33
